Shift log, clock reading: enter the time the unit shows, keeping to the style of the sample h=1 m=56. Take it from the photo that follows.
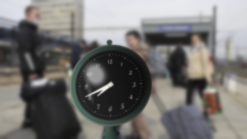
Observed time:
h=7 m=41
